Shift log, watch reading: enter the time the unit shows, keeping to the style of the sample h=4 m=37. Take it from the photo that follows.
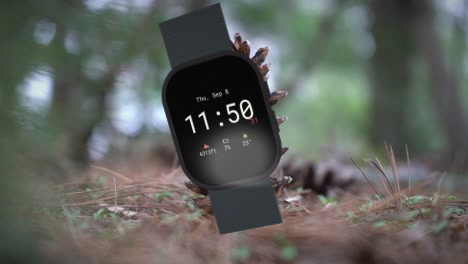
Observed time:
h=11 m=50
